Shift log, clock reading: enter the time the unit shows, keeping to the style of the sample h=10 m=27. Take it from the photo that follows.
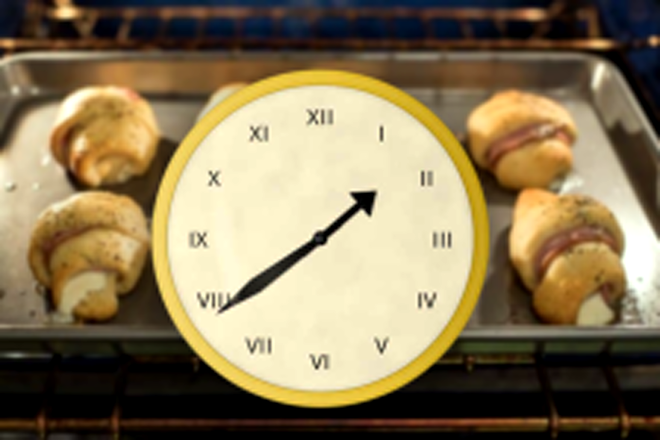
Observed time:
h=1 m=39
